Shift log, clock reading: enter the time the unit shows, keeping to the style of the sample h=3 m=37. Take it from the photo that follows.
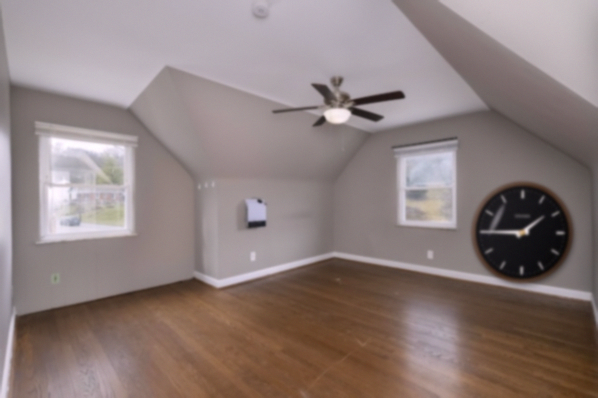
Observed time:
h=1 m=45
